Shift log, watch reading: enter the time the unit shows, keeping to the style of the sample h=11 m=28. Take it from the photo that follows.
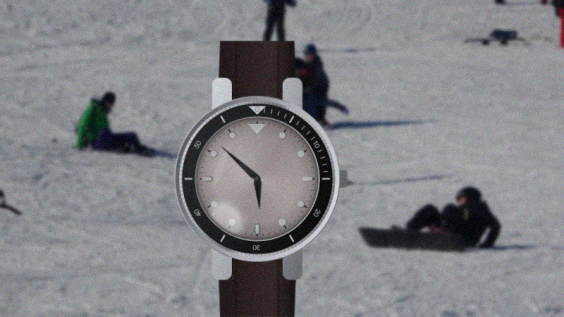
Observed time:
h=5 m=52
